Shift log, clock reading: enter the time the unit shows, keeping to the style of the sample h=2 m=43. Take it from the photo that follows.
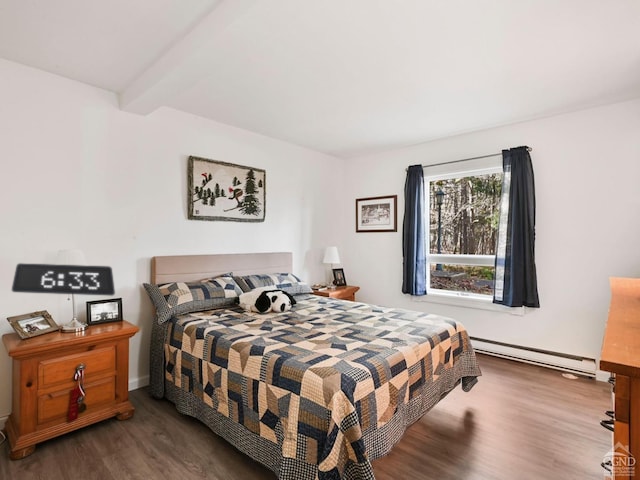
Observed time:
h=6 m=33
